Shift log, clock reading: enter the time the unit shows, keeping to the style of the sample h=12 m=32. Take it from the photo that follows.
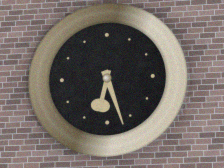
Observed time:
h=6 m=27
